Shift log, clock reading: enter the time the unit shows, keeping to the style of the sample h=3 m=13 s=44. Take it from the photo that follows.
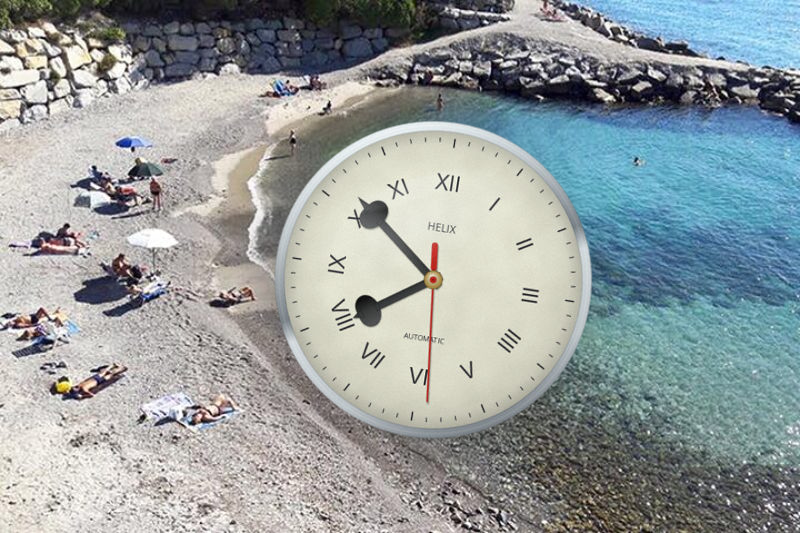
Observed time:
h=7 m=51 s=29
